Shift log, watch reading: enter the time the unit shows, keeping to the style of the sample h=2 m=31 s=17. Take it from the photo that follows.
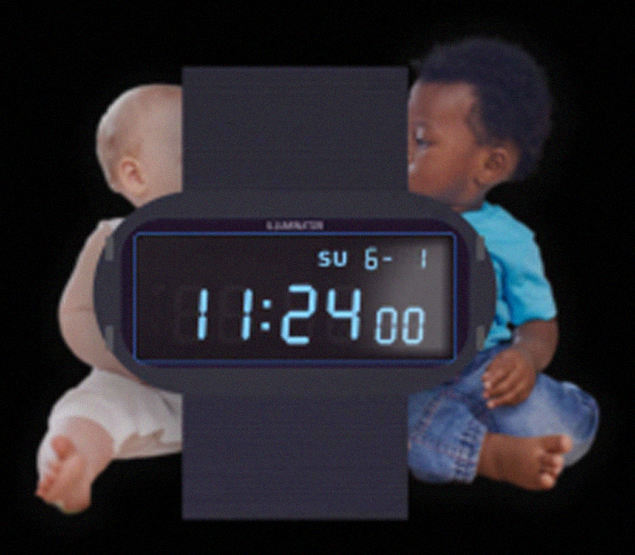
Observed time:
h=11 m=24 s=0
